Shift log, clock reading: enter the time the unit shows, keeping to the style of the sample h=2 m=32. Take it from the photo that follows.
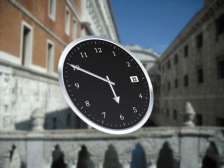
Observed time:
h=5 m=50
